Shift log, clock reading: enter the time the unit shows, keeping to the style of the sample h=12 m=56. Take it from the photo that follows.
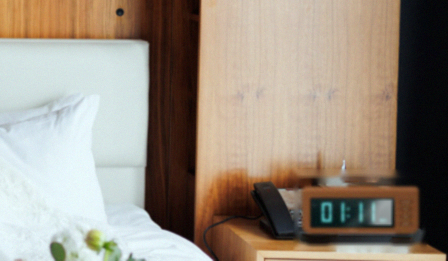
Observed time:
h=1 m=11
